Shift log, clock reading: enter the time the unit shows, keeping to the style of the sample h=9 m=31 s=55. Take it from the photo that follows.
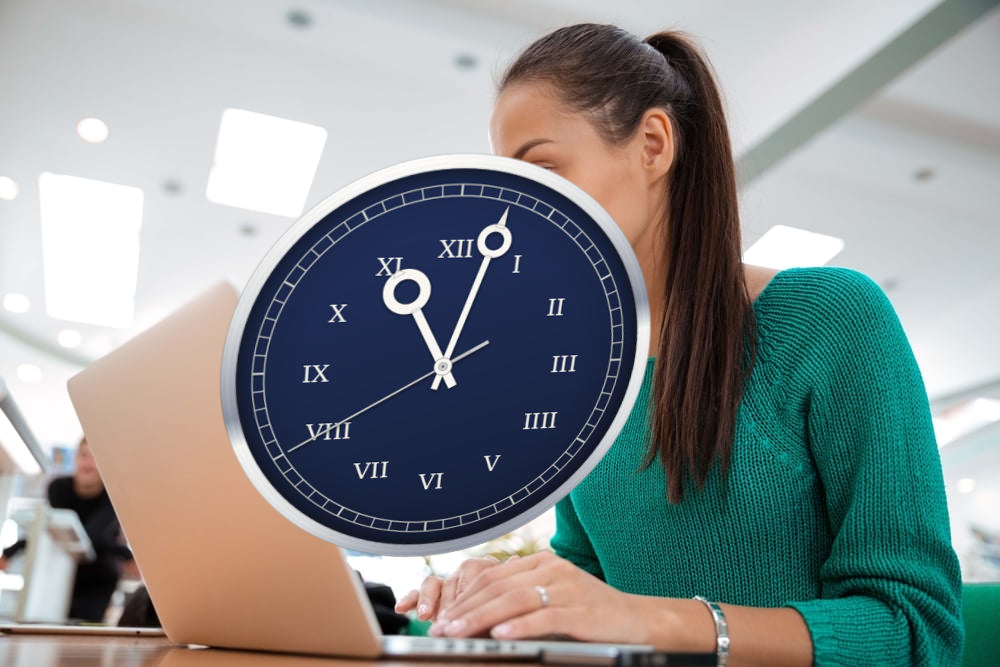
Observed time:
h=11 m=2 s=40
